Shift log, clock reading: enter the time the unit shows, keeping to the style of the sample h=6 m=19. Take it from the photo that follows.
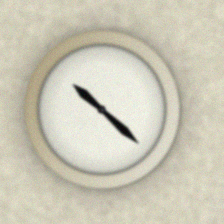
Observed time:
h=10 m=22
